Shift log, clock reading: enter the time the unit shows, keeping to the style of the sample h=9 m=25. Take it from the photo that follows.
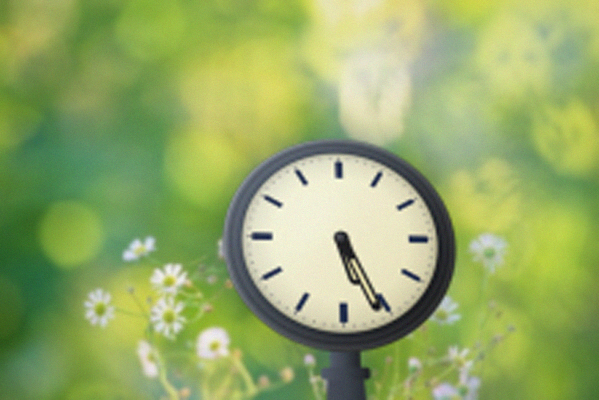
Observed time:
h=5 m=26
